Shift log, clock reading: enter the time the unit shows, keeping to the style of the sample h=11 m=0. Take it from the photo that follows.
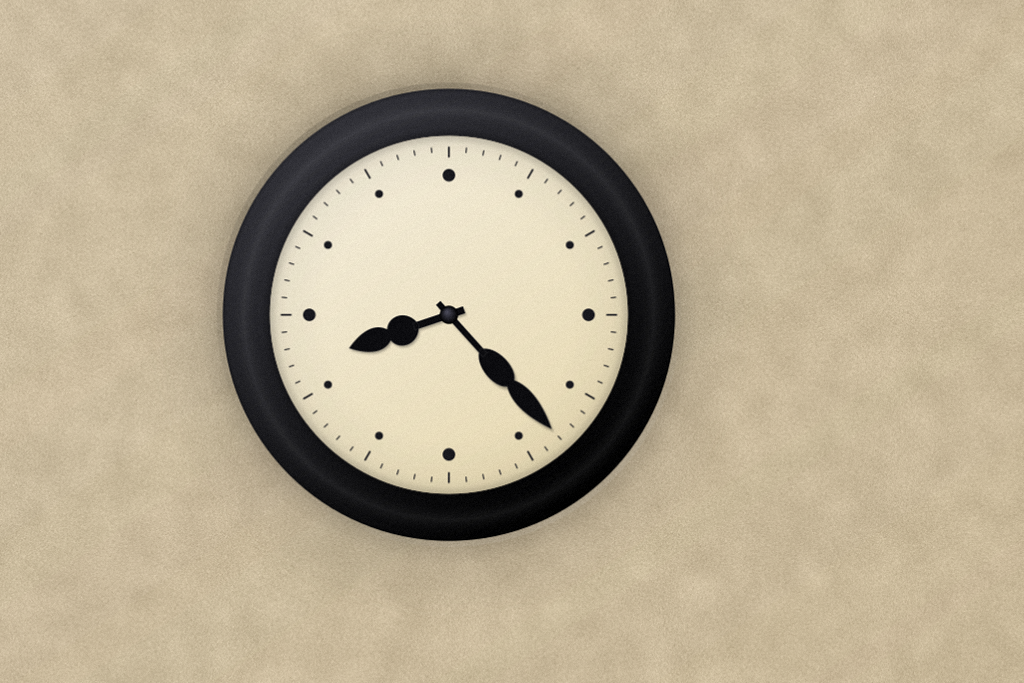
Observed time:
h=8 m=23
